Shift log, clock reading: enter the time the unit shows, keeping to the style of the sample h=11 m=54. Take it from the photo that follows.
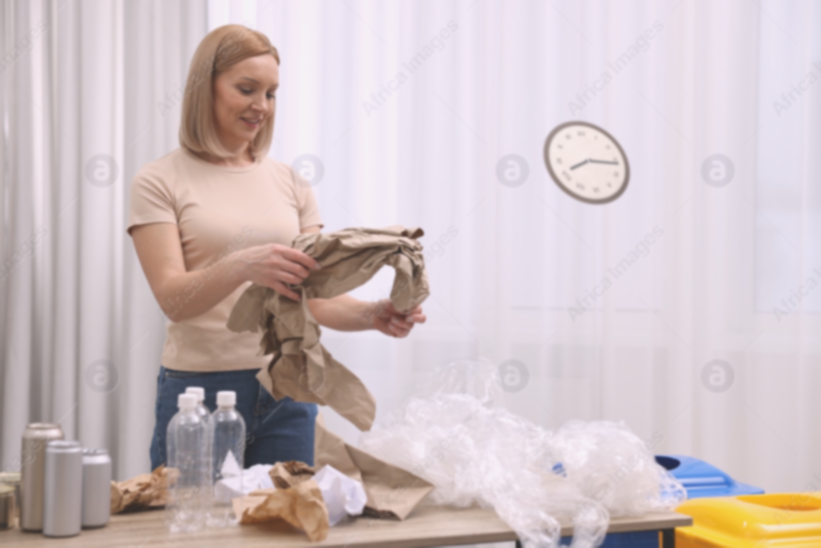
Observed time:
h=8 m=16
